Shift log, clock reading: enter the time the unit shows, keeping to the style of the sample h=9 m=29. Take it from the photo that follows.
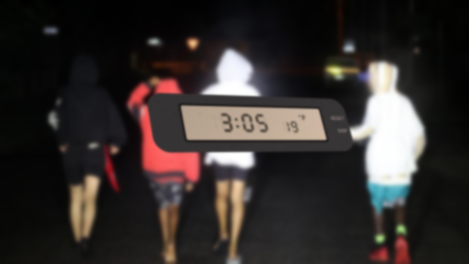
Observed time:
h=3 m=5
